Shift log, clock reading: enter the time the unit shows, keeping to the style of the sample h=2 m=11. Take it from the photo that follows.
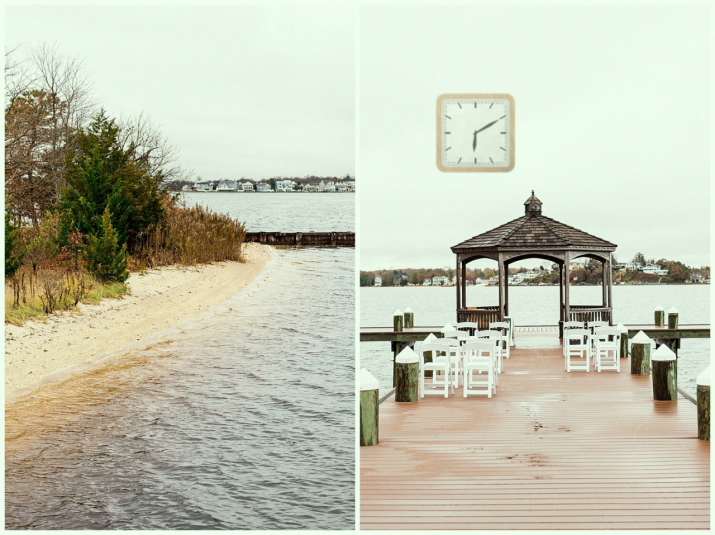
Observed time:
h=6 m=10
